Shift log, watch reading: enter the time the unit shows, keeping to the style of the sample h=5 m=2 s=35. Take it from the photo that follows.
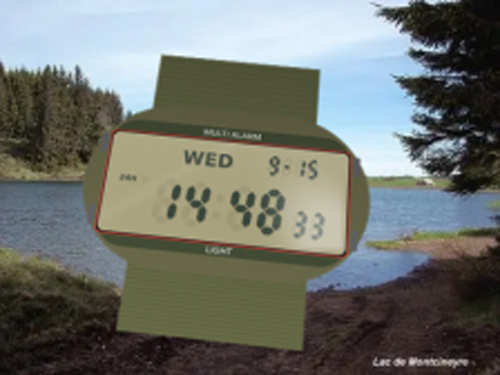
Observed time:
h=14 m=48 s=33
